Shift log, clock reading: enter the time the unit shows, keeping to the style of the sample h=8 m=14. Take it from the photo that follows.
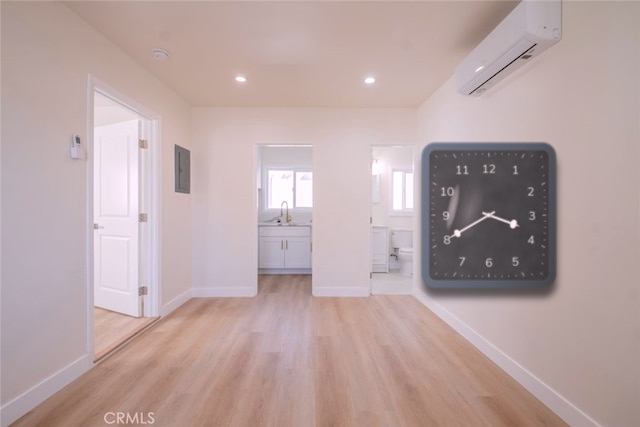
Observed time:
h=3 m=40
